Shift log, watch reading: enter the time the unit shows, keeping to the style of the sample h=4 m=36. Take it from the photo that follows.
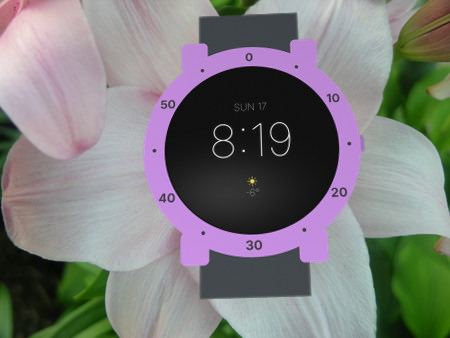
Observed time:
h=8 m=19
